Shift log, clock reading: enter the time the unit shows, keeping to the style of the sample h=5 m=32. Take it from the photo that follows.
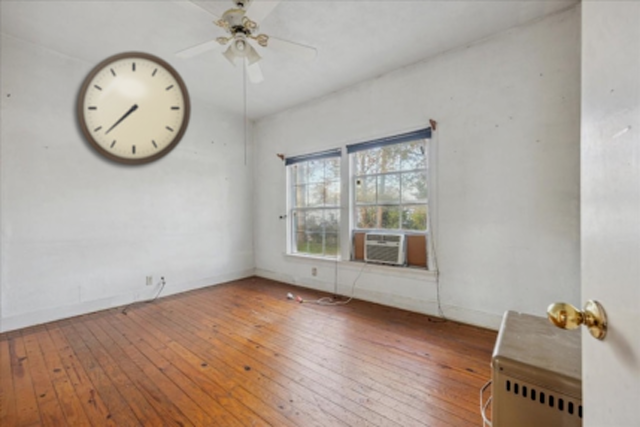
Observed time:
h=7 m=38
